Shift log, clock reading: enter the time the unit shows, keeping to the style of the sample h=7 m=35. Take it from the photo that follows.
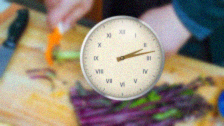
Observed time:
h=2 m=13
